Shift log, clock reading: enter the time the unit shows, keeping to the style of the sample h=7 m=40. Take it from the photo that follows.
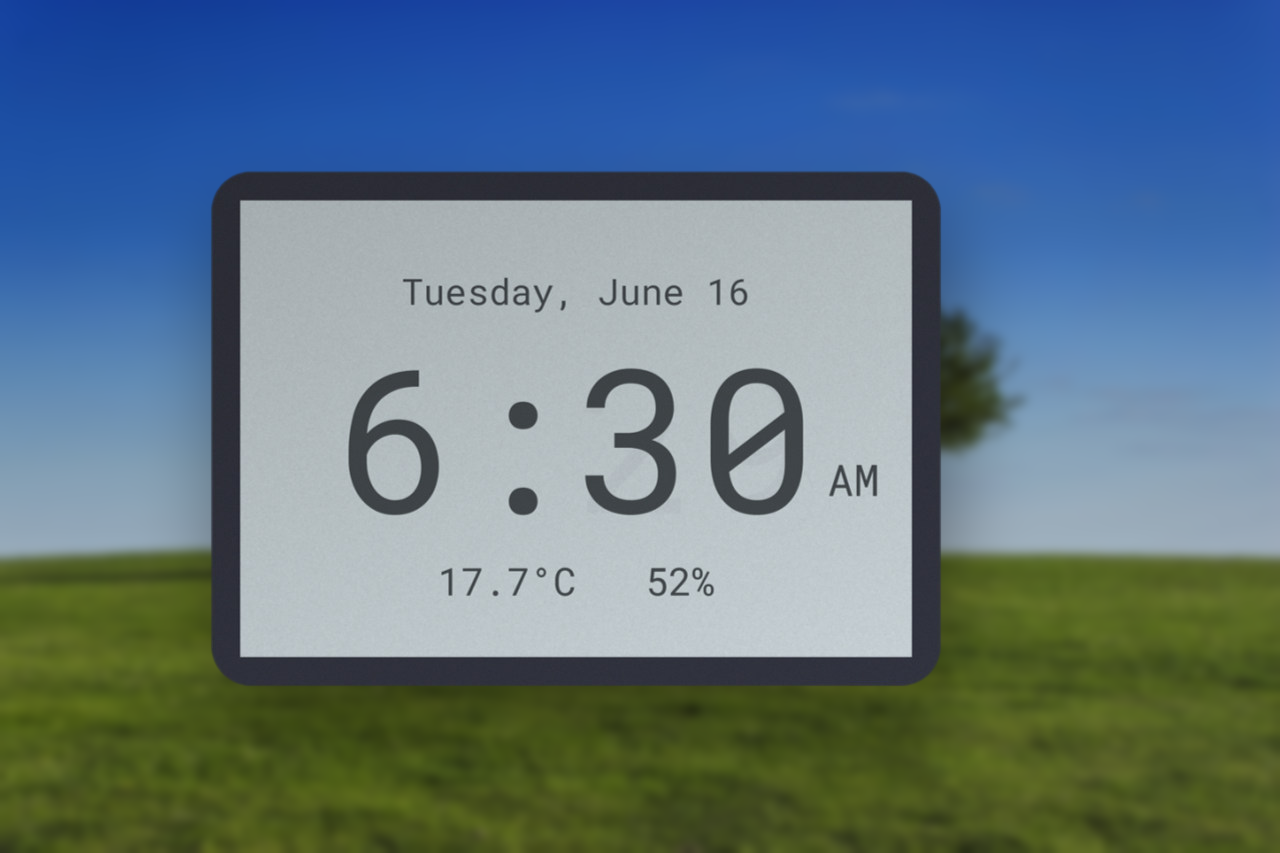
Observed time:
h=6 m=30
